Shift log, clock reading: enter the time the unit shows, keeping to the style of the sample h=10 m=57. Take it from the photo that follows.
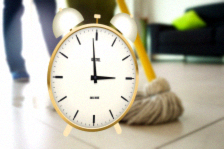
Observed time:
h=2 m=59
